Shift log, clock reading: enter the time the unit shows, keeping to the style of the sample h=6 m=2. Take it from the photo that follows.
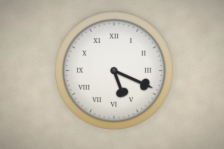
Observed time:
h=5 m=19
